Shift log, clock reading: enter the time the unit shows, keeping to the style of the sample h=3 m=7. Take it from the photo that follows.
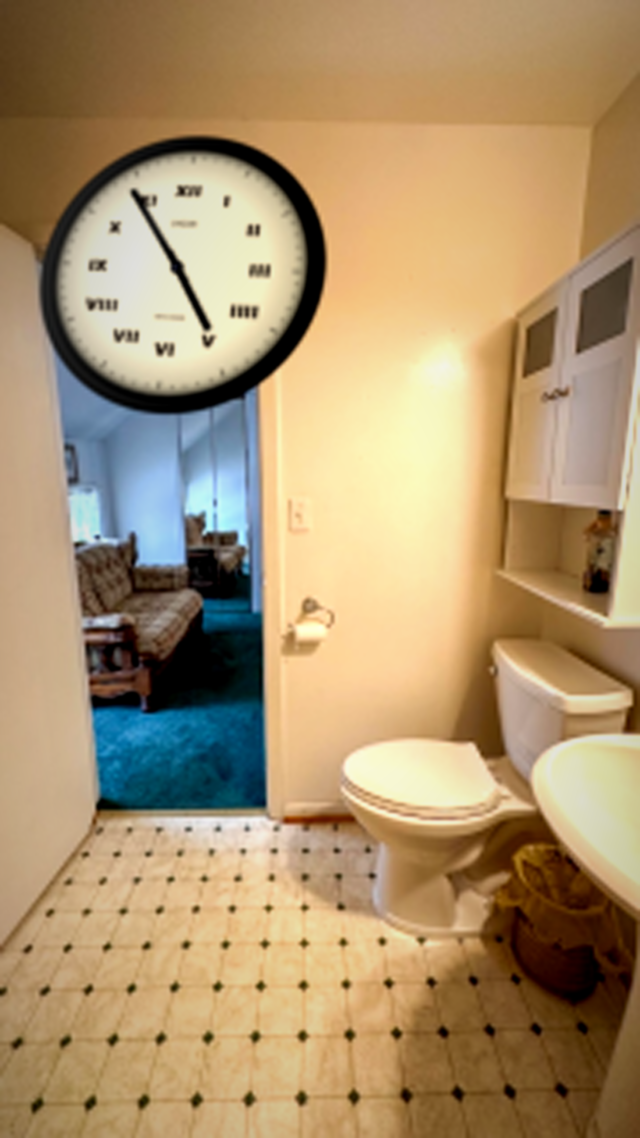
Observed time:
h=4 m=54
